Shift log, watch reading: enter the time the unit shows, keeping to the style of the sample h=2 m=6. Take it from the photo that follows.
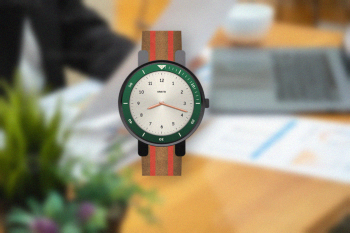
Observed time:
h=8 m=18
